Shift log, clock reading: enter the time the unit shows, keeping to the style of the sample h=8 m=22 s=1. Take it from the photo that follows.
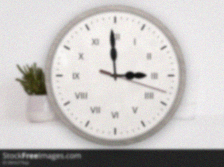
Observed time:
h=2 m=59 s=18
